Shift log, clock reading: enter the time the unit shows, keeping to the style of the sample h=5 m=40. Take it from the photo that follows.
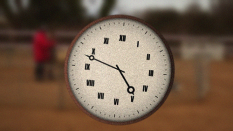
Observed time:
h=4 m=48
